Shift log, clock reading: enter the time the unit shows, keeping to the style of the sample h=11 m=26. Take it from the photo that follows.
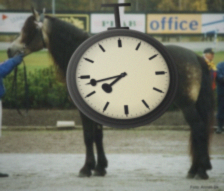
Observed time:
h=7 m=43
